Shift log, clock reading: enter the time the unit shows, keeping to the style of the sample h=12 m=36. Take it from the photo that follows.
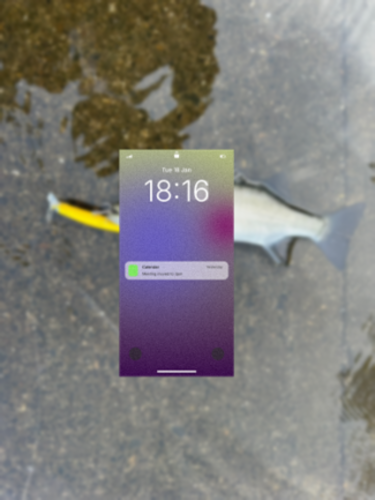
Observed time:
h=18 m=16
